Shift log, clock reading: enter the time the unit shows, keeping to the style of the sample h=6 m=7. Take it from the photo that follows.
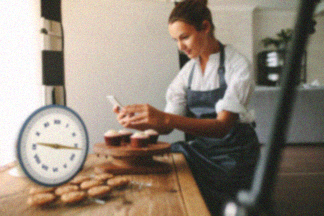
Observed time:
h=9 m=16
